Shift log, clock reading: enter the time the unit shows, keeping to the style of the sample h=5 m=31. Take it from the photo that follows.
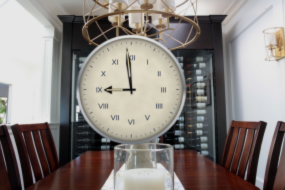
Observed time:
h=8 m=59
